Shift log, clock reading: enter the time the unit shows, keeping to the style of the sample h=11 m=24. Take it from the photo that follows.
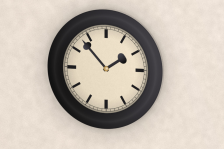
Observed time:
h=1 m=53
